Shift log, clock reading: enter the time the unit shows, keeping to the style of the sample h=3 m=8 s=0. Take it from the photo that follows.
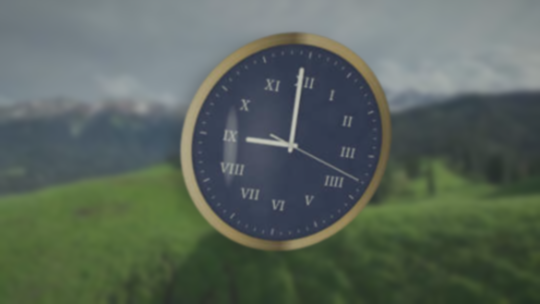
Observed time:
h=8 m=59 s=18
